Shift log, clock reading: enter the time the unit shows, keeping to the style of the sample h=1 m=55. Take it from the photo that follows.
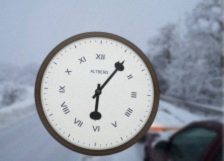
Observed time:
h=6 m=6
